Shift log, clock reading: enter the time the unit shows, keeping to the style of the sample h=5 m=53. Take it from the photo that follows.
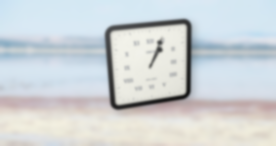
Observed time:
h=1 m=4
